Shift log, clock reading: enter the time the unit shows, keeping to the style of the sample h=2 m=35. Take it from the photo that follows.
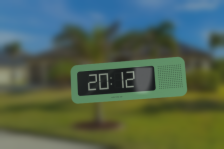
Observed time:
h=20 m=12
